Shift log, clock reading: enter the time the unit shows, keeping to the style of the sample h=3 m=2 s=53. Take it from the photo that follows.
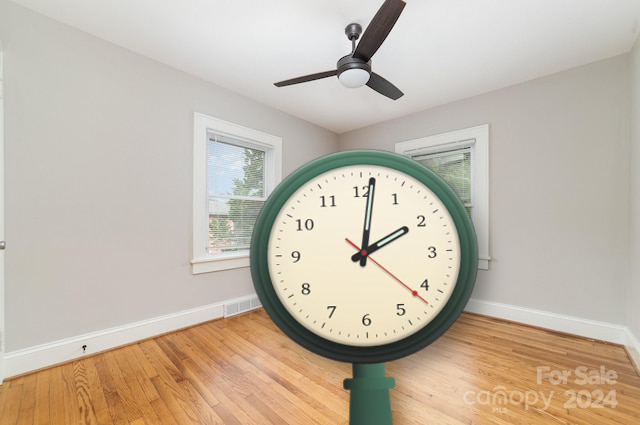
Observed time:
h=2 m=1 s=22
